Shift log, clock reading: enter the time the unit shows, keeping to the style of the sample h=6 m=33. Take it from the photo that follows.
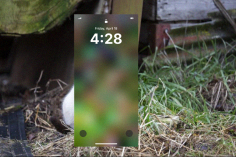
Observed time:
h=4 m=28
